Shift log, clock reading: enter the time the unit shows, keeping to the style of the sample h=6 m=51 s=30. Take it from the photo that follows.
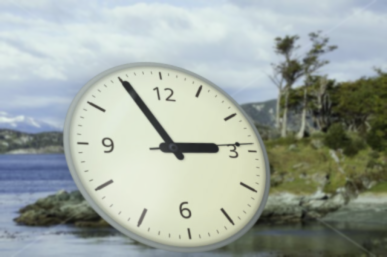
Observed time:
h=2 m=55 s=14
